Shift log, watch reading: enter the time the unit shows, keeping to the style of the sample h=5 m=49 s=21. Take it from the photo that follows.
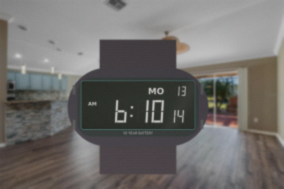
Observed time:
h=6 m=10 s=14
